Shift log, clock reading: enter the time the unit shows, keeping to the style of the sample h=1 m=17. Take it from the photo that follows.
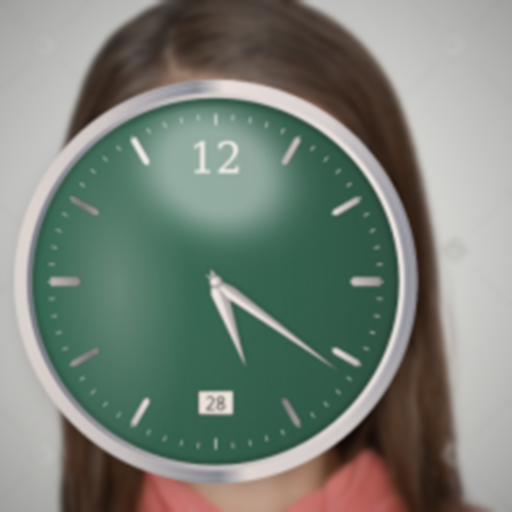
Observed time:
h=5 m=21
